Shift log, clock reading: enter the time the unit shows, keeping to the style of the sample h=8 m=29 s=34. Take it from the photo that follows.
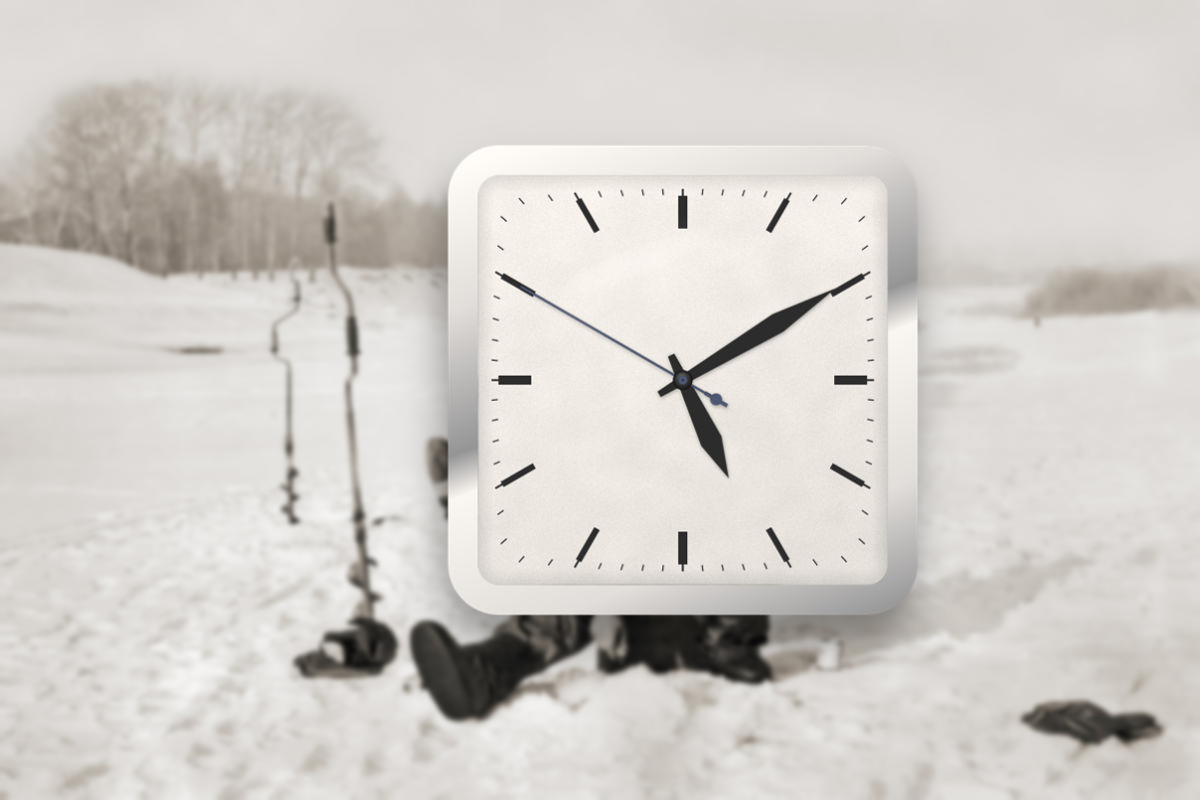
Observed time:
h=5 m=9 s=50
